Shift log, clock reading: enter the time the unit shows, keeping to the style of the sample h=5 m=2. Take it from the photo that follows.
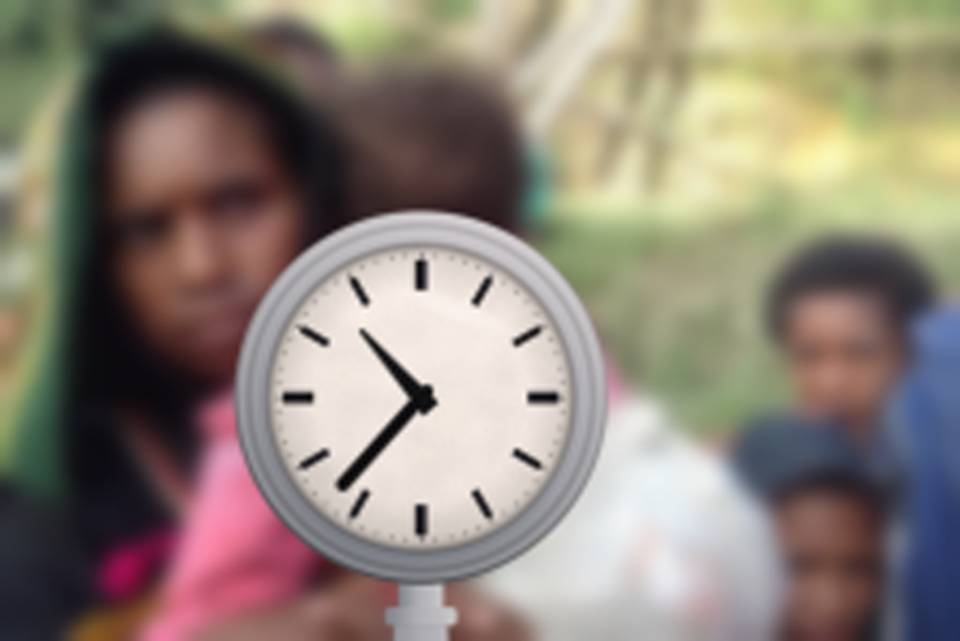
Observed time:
h=10 m=37
